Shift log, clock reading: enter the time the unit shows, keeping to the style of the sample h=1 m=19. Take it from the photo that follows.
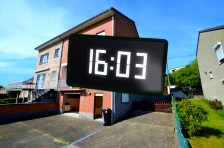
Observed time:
h=16 m=3
